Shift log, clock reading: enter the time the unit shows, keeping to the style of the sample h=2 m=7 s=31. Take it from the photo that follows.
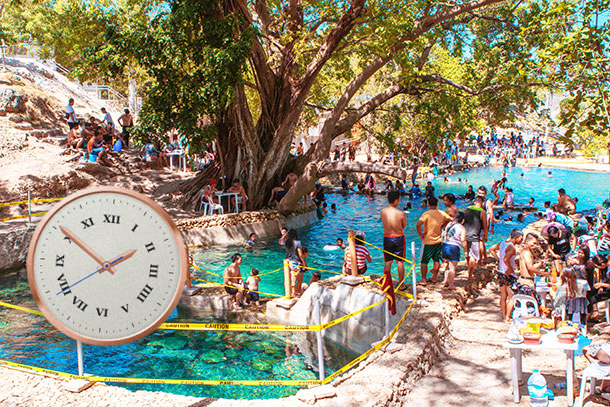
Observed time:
h=1 m=50 s=39
